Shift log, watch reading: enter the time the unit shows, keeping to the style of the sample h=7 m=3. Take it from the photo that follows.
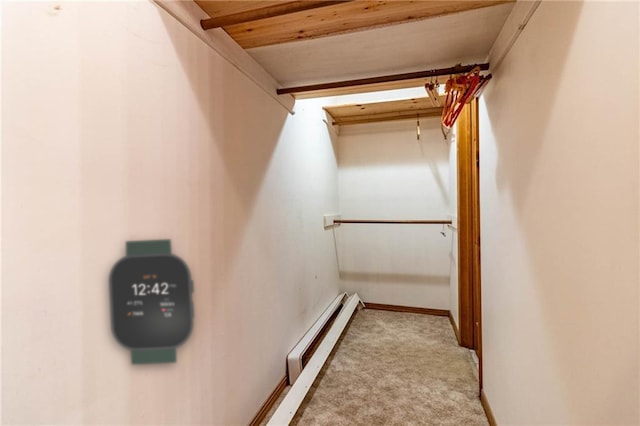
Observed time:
h=12 m=42
